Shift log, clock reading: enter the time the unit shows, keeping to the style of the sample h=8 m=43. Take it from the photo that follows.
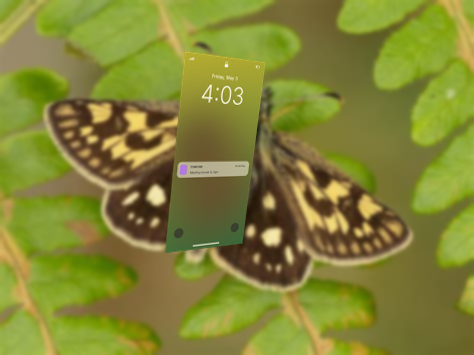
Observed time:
h=4 m=3
